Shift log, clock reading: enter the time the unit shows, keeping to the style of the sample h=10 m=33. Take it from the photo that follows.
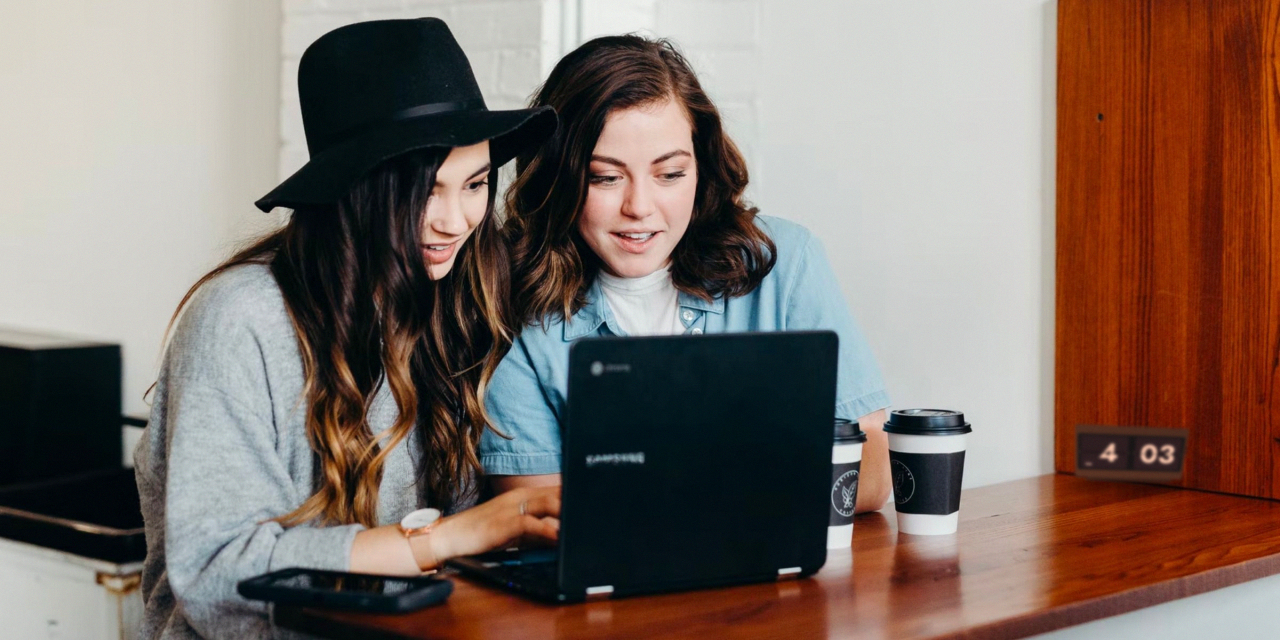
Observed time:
h=4 m=3
